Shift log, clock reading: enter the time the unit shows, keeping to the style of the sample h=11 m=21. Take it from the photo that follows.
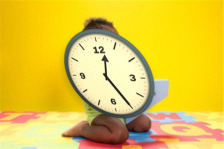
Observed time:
h=12 m=25
